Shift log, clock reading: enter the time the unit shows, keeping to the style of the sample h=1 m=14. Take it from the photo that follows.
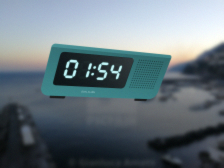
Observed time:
h=1 m=54
